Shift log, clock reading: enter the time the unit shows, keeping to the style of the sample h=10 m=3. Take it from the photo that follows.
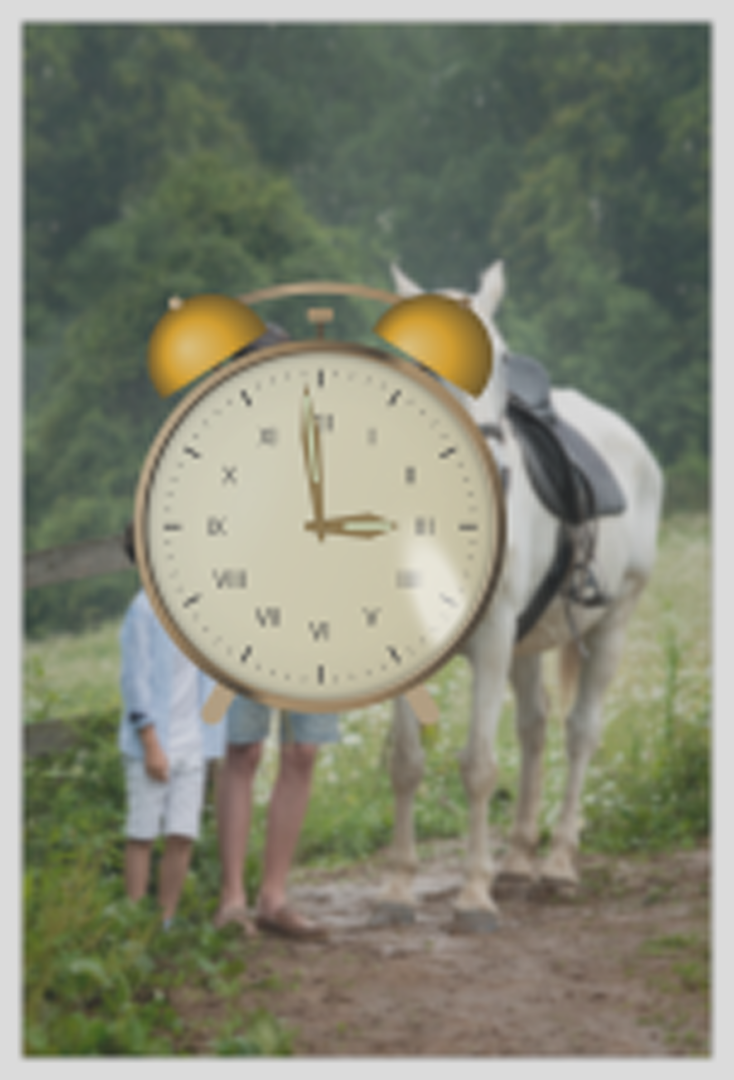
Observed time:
h=2 m=59
